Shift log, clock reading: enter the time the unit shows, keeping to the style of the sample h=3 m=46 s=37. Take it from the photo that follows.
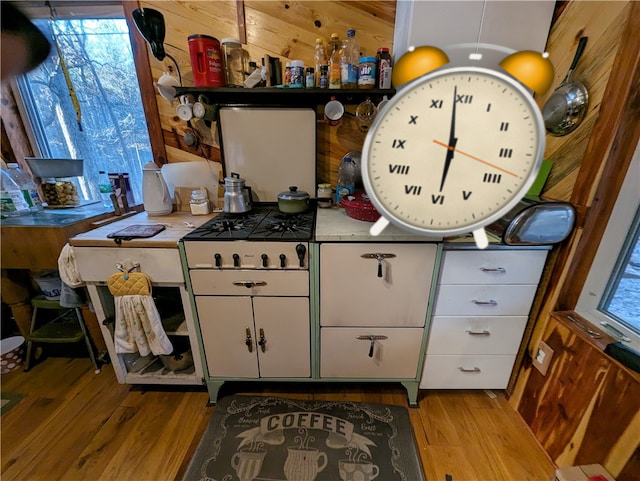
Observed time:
h=5 m=58 s=18
